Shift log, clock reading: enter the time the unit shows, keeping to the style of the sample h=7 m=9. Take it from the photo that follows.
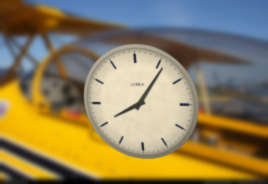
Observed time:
h=8 m=6
